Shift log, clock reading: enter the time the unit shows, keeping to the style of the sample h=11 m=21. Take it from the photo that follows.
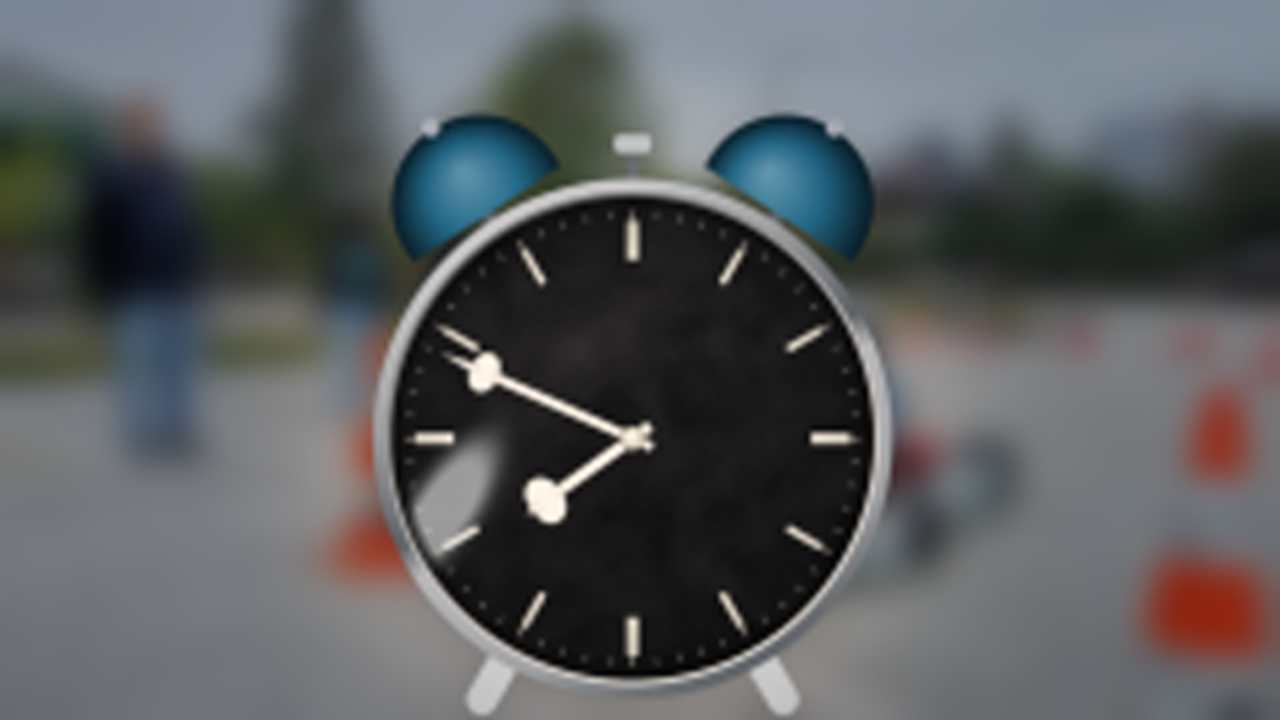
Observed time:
h=7 m=49
